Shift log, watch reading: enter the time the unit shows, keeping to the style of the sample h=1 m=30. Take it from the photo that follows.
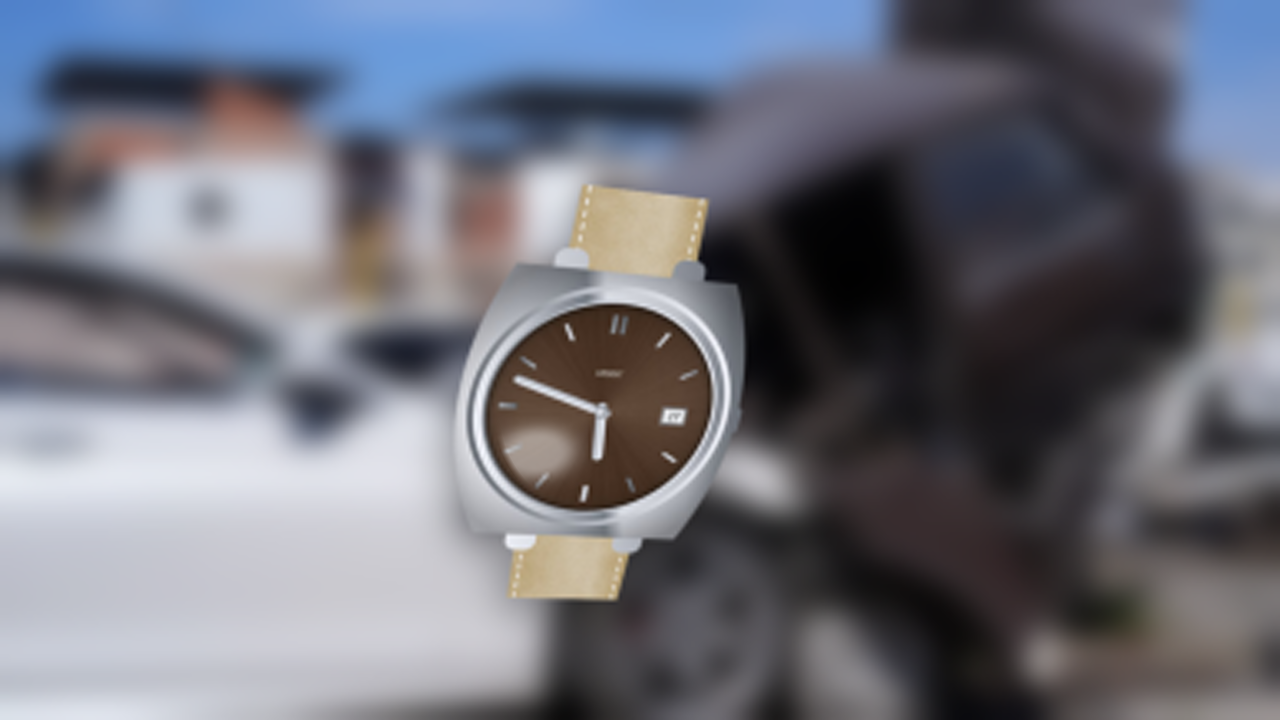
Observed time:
h=5 m=48
